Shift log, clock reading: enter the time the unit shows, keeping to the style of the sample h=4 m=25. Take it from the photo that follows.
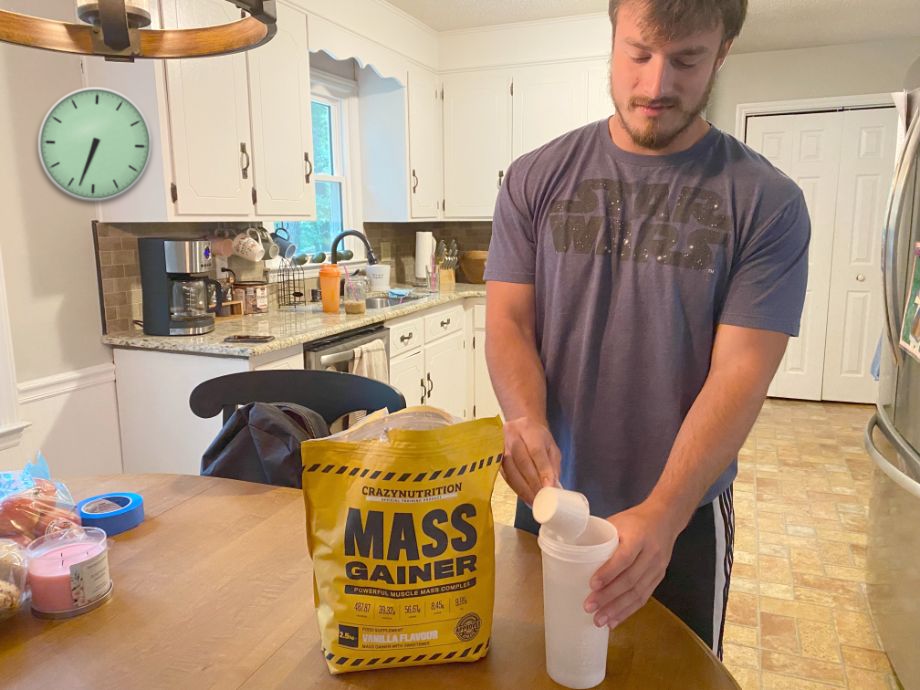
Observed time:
h=6 m=33
